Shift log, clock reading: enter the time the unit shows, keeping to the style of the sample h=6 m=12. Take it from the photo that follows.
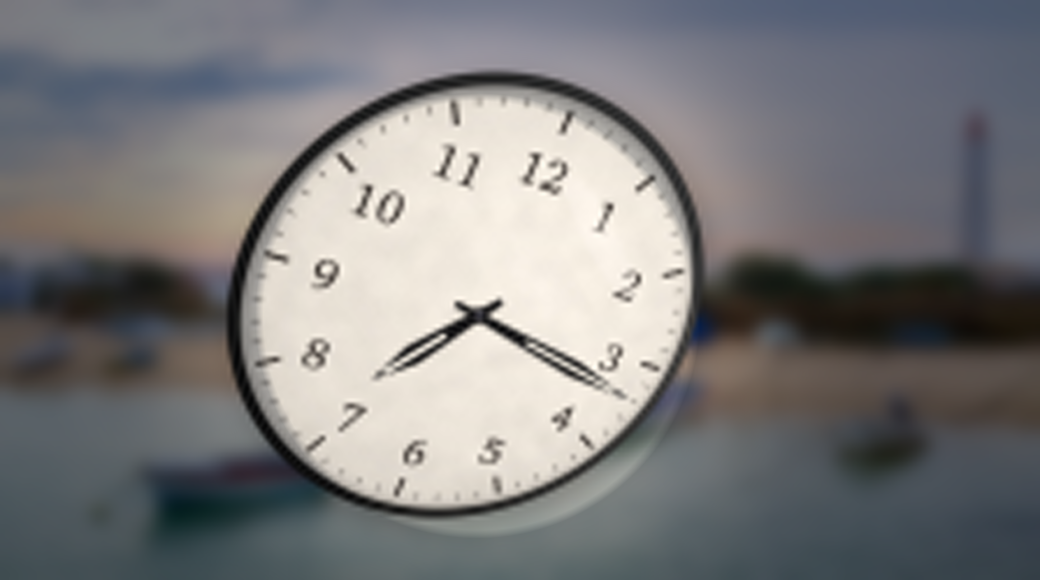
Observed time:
h=7 m=17
